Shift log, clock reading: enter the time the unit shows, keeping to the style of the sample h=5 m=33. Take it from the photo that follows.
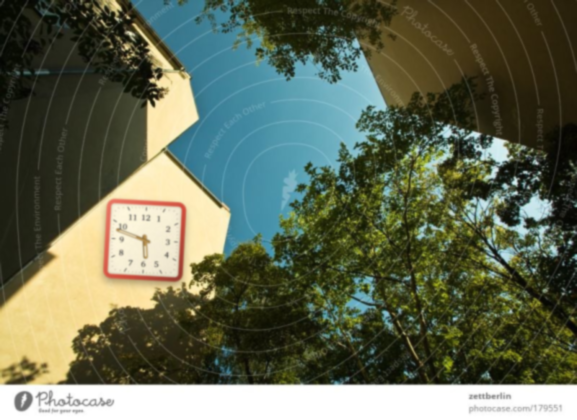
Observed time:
h=5 m=48
